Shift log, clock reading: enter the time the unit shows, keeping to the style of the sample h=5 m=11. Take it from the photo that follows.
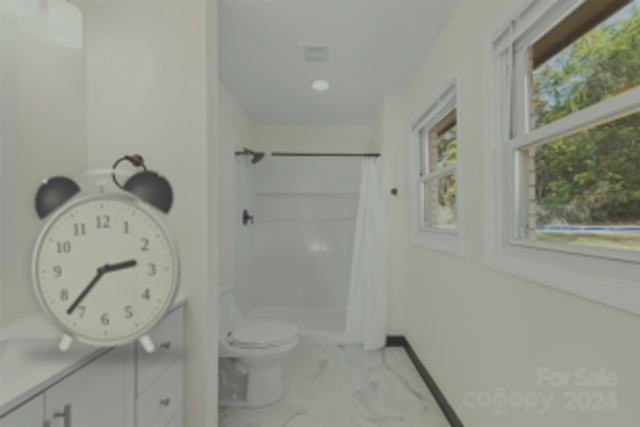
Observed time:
h=2 m=37
